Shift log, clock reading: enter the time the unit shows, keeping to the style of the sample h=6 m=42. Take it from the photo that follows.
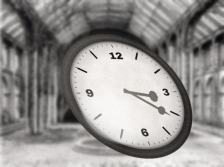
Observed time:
h=3 m=21
